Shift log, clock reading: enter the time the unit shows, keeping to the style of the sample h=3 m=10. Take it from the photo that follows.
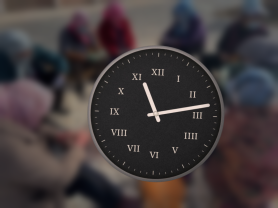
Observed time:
h=11 m=13
